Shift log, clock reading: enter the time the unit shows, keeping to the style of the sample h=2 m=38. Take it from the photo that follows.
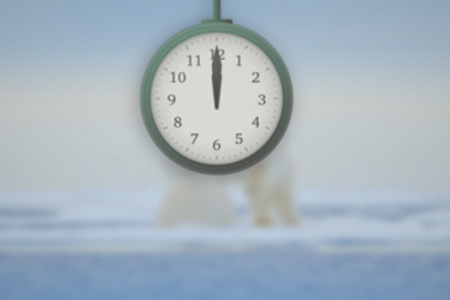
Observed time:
h=12 m=0
